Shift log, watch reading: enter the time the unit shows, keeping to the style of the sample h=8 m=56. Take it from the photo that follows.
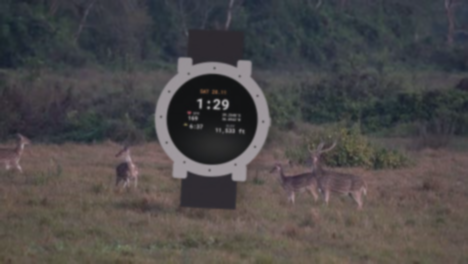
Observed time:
h=1 m=29
